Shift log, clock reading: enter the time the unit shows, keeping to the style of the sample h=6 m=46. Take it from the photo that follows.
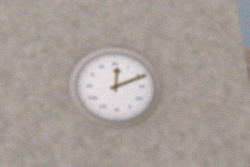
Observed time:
h=12 m=11
